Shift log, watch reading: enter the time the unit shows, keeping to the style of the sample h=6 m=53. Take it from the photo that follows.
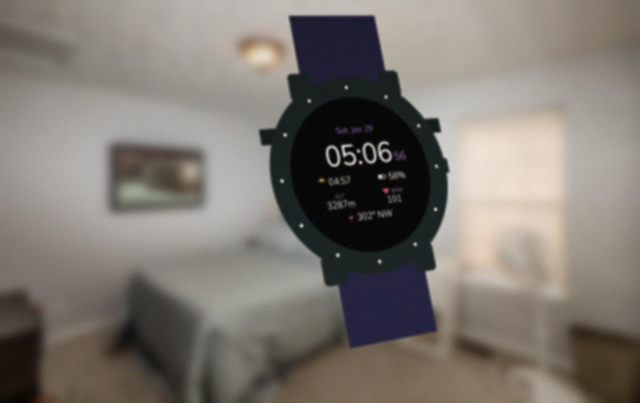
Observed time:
h=5 m=6
